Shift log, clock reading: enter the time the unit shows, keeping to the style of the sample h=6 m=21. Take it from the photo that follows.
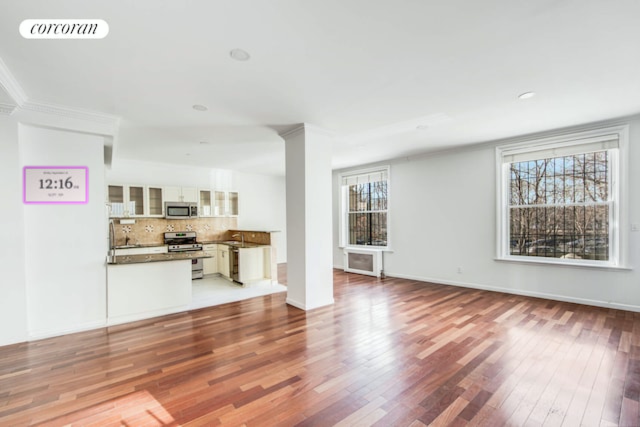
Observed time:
h=12 m=16
